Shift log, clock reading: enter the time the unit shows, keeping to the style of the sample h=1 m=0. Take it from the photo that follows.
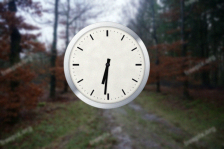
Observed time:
h=6 m=31
